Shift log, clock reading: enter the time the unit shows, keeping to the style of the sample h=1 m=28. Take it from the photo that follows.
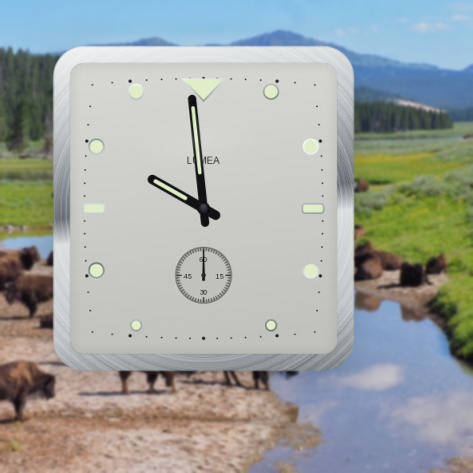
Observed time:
h=9 m=59
